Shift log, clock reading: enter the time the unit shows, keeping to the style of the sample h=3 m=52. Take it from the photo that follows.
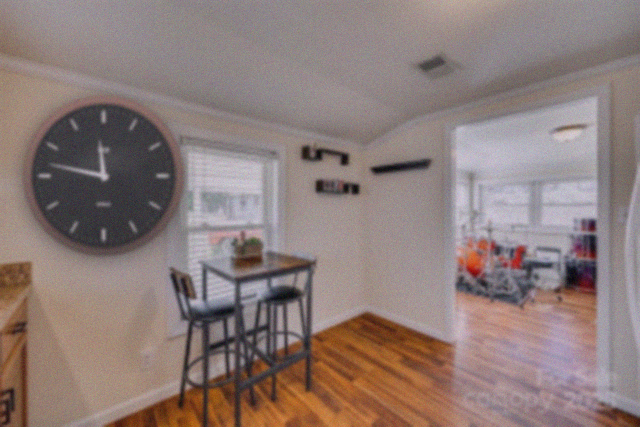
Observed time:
h=11 m=47
